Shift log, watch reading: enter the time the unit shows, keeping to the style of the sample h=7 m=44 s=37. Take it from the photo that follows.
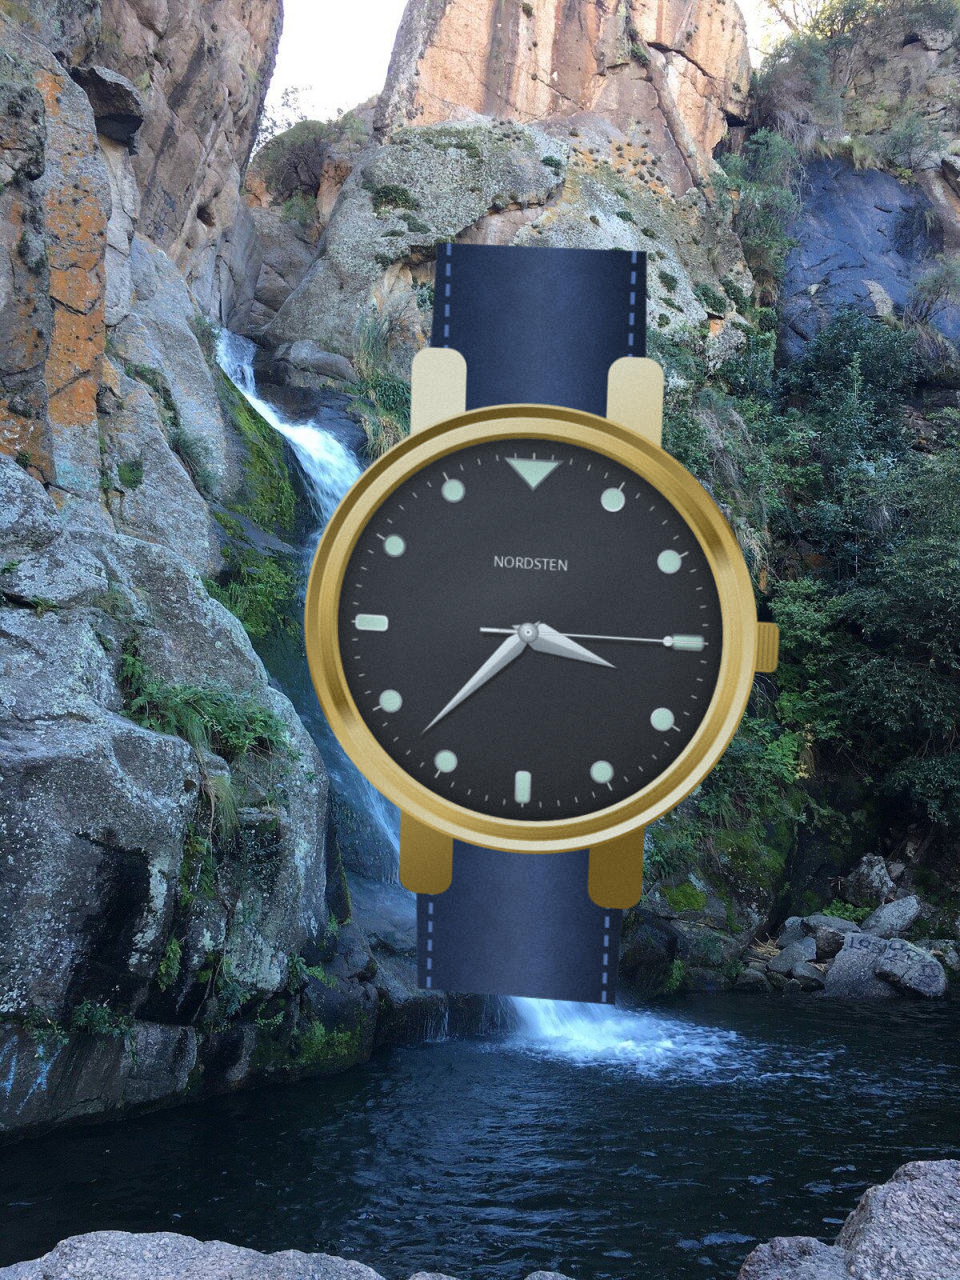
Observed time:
h=3 m=37 s=15
